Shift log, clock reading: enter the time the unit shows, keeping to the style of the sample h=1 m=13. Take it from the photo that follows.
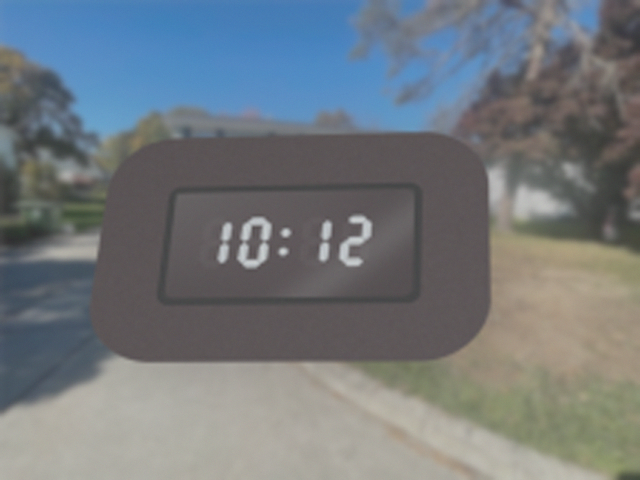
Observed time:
h=10 m=12
